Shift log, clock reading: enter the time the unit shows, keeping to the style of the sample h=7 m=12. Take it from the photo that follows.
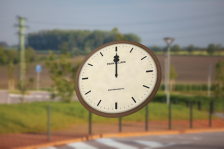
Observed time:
h=12 m=0
